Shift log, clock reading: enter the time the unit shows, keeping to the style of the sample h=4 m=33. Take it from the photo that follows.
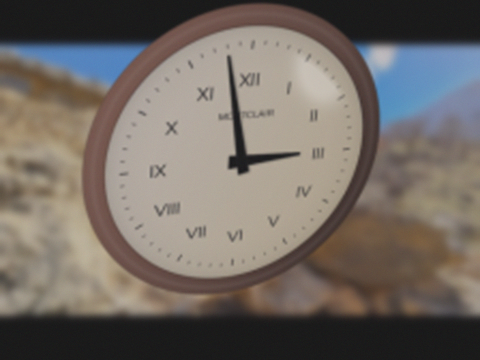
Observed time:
h=2 m=58
